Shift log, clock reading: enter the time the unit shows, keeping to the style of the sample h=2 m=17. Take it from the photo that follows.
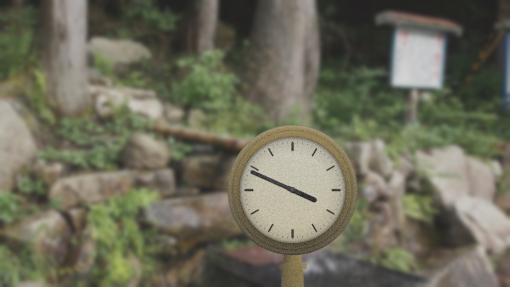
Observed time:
h=3 m=49
